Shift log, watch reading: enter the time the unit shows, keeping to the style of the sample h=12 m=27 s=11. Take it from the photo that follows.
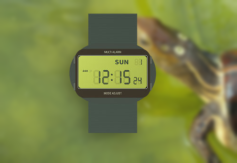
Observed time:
h=12 m=15 s=24
